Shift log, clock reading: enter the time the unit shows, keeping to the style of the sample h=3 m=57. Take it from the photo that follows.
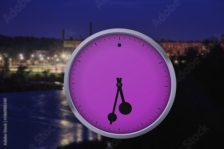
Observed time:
h=5 m=32
